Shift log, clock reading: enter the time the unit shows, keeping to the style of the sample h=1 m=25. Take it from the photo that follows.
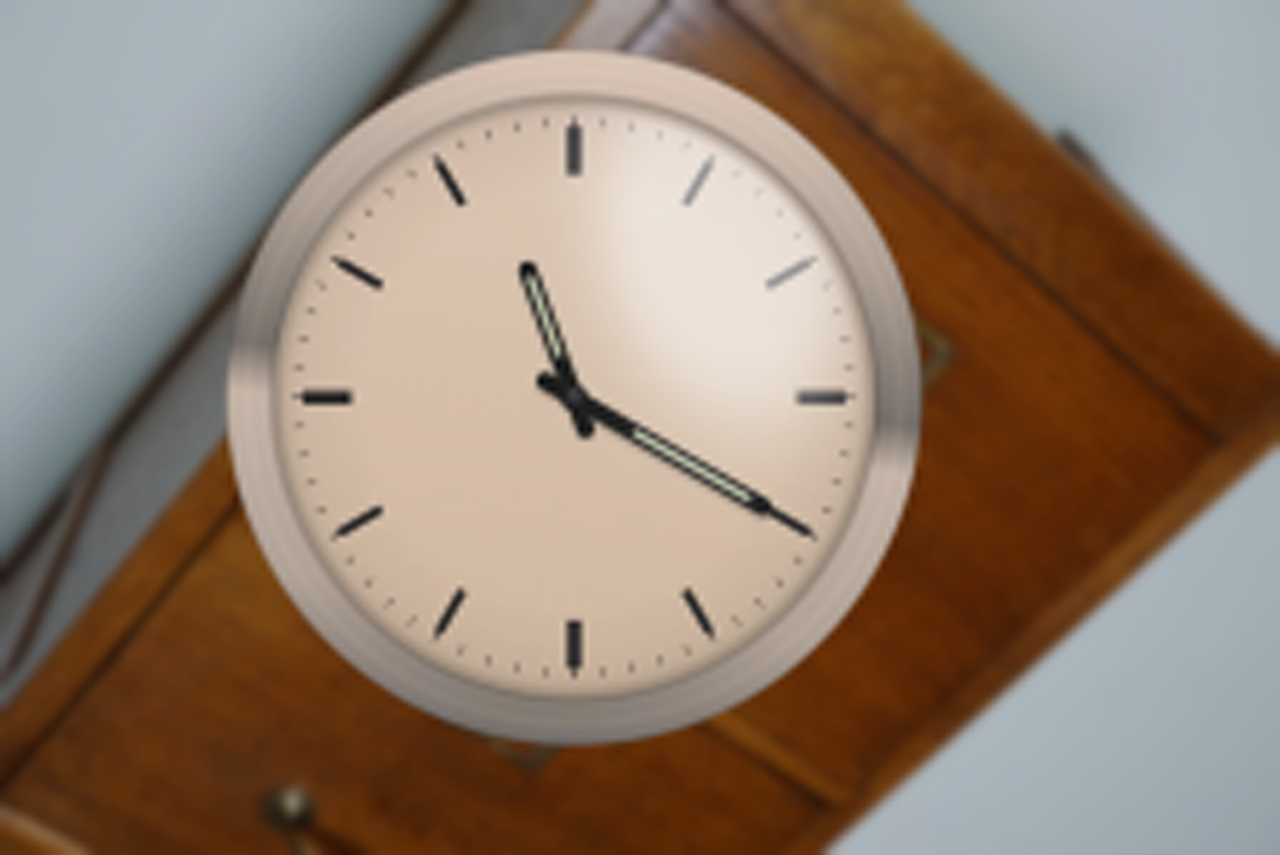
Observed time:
h=11 m=20
